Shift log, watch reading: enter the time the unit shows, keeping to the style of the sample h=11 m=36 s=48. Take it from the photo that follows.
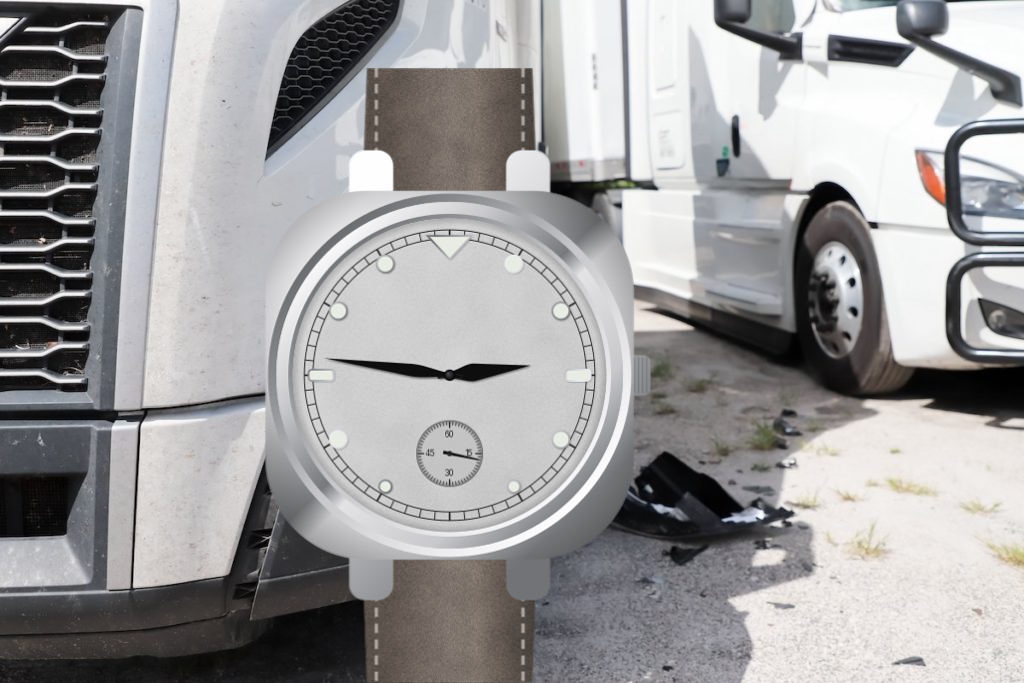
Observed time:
h=2 m=46 s=17
